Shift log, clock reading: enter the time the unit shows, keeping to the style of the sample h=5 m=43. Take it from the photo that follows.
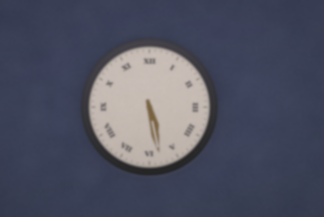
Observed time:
h=5 m=28
